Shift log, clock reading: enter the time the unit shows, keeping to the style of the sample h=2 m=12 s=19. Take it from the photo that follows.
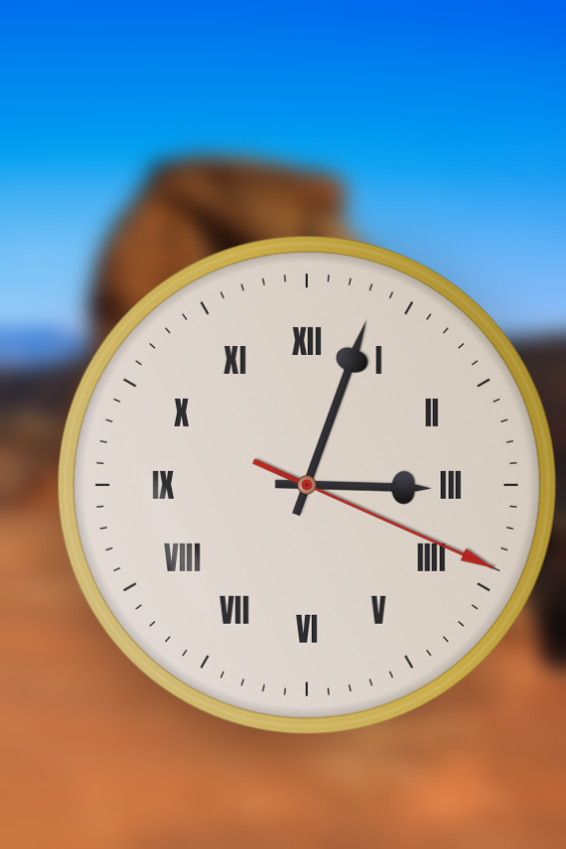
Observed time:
h=3 m=3 s=19
